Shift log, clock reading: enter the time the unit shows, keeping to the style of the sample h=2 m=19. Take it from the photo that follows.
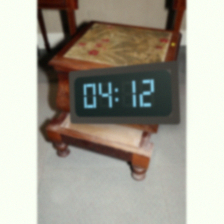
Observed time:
h=4 m=12
